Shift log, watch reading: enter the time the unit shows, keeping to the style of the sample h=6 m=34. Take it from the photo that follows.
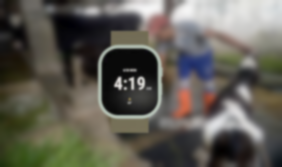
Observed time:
h=4 m=19
